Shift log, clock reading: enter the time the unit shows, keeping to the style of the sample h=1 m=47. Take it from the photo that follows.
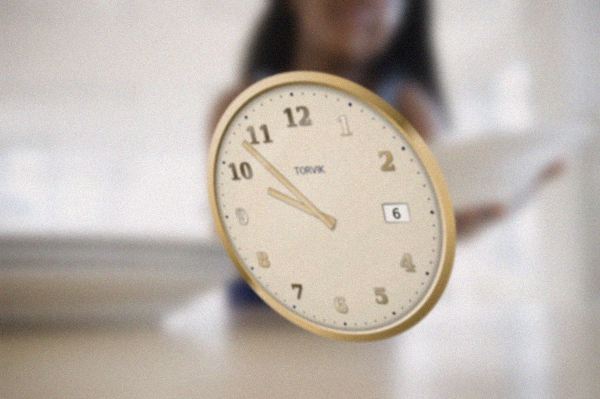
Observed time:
h=9 m=53
